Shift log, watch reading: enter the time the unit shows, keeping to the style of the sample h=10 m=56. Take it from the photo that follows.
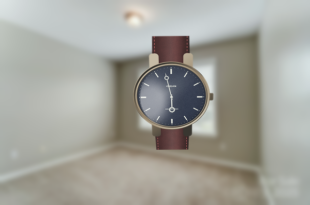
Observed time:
h=5 m=58
